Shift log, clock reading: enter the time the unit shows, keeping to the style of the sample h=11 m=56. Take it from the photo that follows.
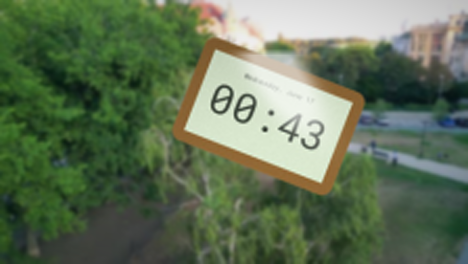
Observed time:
h=0 m=43
